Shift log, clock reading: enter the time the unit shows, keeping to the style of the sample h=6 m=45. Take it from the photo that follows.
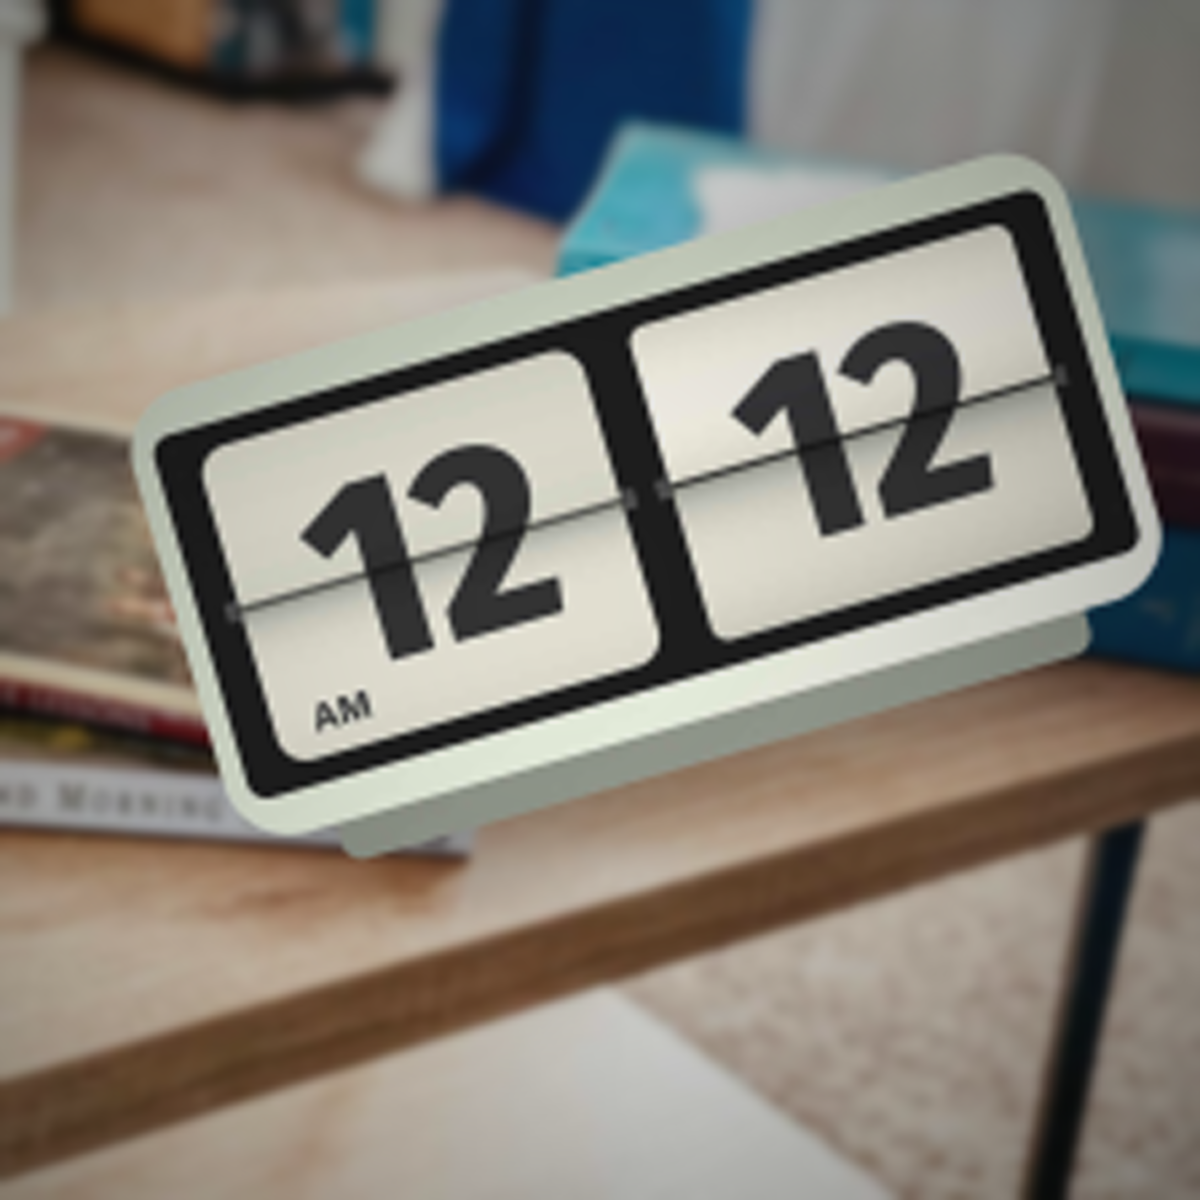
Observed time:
h=12 m=12
